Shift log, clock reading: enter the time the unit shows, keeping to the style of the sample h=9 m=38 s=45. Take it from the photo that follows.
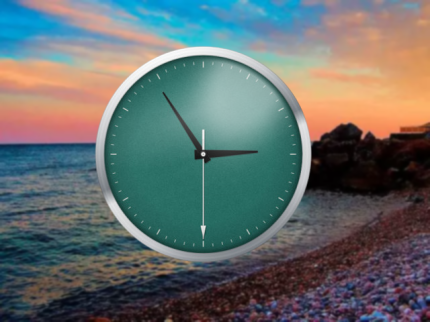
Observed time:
h=2 m=54 s=30
